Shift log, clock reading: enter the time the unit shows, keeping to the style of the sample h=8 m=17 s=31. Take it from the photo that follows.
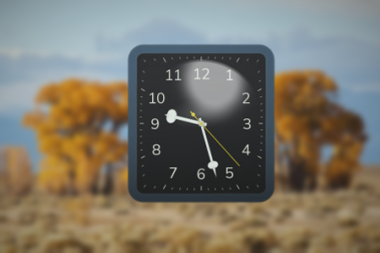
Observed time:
h=9 m=27 s=23
